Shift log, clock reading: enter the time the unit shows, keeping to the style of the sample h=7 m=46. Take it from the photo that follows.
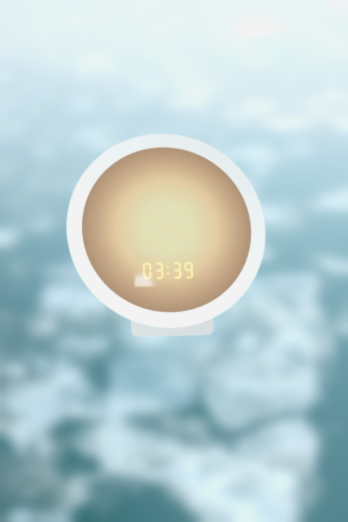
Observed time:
h=3 m=39
